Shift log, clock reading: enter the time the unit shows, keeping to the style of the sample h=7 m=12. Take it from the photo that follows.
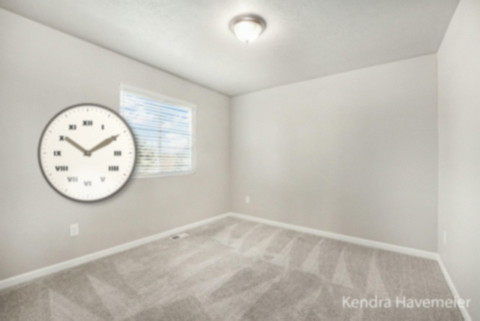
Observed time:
h=10 m=10
